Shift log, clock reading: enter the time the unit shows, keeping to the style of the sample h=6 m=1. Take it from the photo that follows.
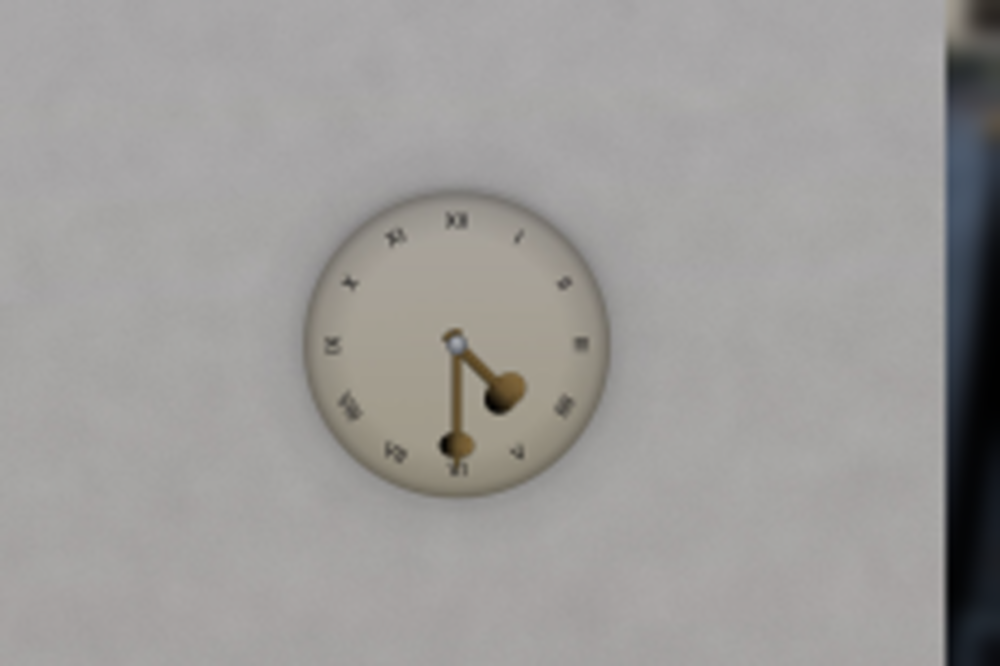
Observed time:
h=4 m=30
